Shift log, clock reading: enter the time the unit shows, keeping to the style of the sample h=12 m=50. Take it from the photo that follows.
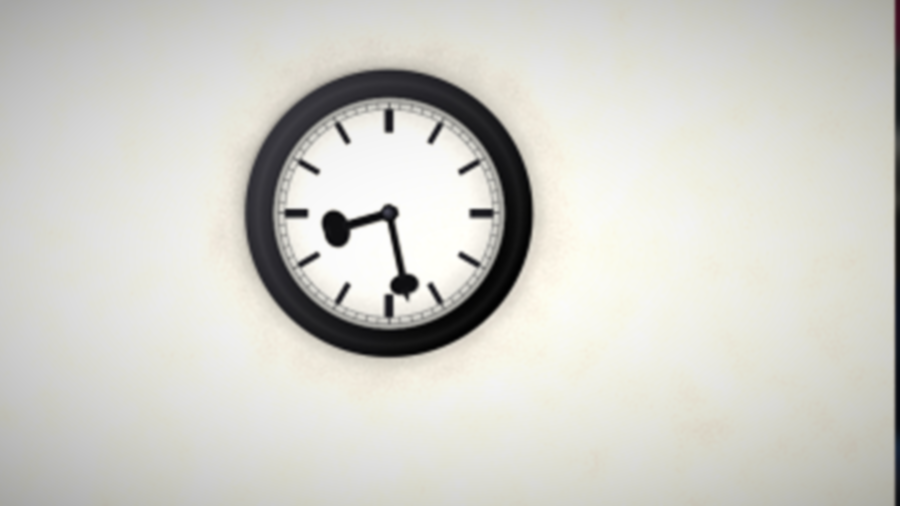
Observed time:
h=8 m=28
